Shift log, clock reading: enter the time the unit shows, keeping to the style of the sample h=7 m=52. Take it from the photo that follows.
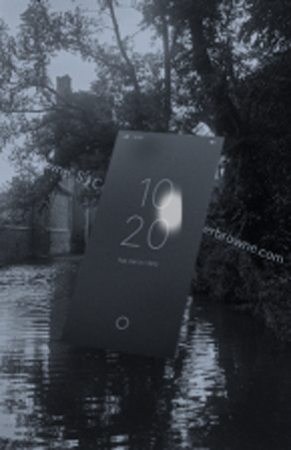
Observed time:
h=10 m=20
